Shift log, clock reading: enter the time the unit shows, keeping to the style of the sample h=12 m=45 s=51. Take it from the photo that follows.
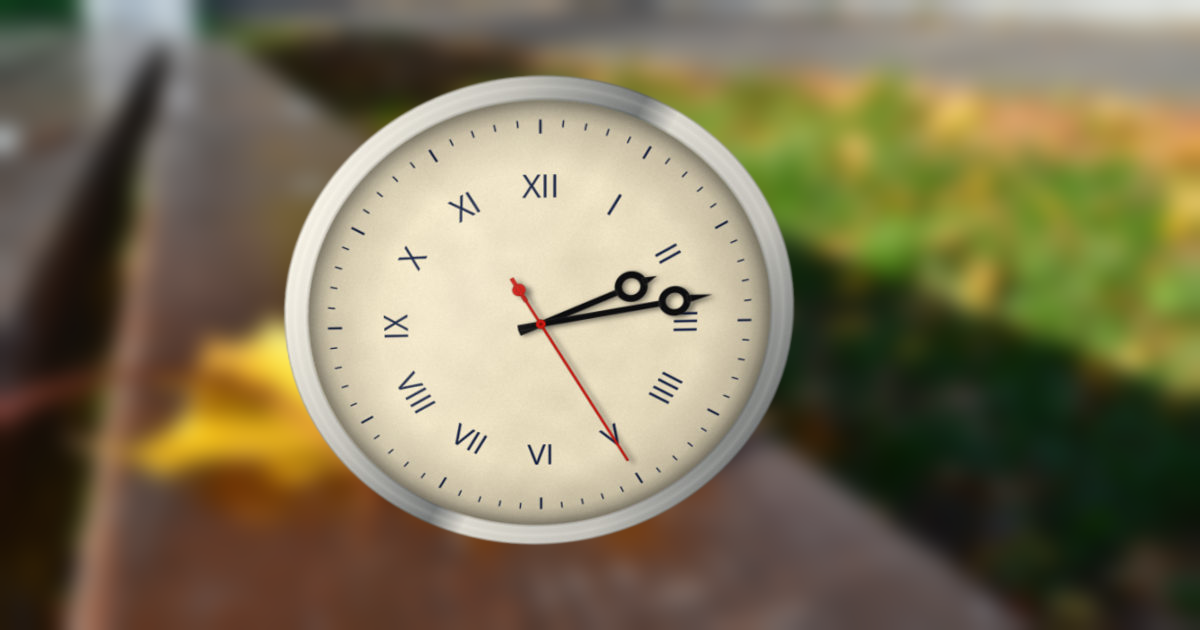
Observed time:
h=2 m=13 s=25
